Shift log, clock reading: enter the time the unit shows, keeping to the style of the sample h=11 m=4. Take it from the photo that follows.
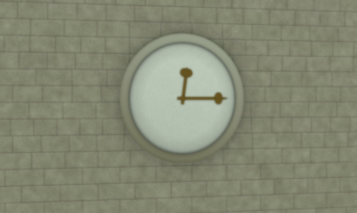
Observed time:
h=12 m=15
